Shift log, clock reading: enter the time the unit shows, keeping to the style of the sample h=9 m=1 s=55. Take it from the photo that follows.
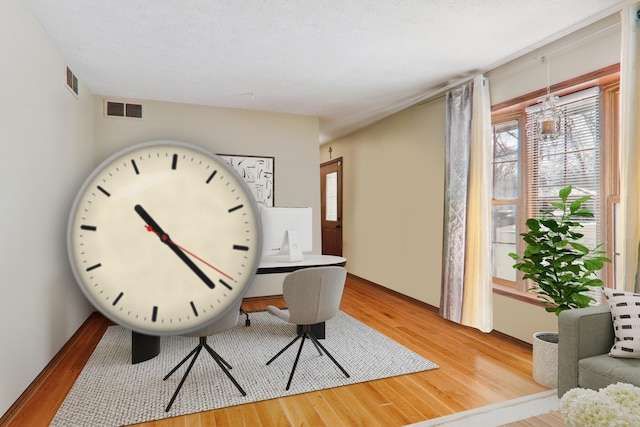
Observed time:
h=10 m=21 s=19
